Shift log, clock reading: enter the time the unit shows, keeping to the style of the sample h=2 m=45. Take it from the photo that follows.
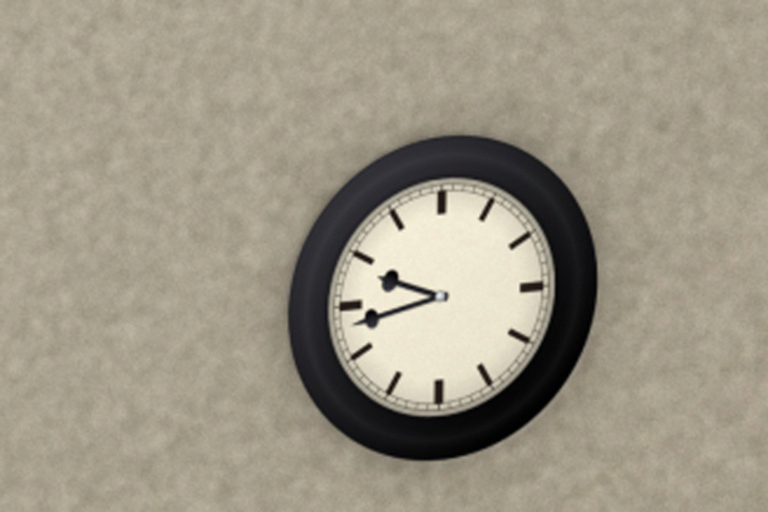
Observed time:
h=9 m=43
